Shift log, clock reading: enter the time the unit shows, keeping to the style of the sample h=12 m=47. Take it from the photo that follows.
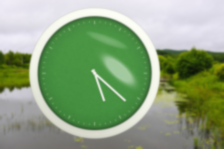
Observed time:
h=5 m=22
